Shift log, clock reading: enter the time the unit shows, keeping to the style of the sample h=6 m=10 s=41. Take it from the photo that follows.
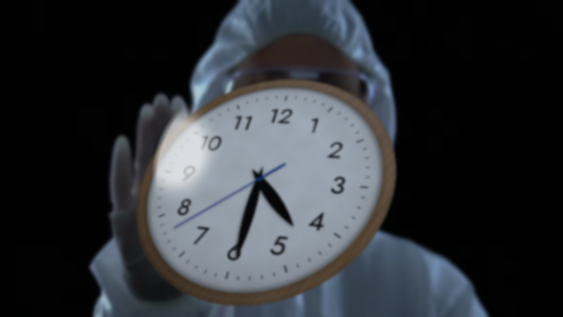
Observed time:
h=4 m=29 s=38
